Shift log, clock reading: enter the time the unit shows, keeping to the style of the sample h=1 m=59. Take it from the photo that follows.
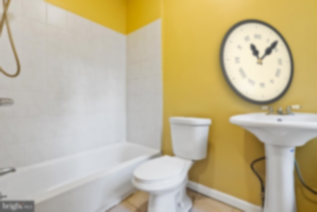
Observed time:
h=11 m=8
